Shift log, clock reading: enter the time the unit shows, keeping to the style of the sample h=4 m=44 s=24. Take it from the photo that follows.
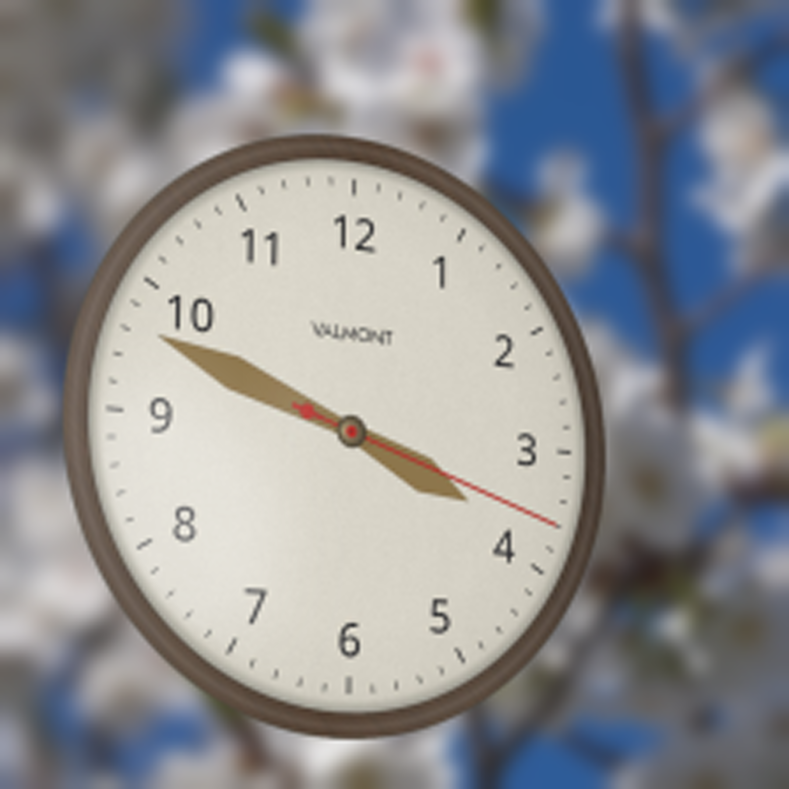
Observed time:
h=3 m=48 s=18
